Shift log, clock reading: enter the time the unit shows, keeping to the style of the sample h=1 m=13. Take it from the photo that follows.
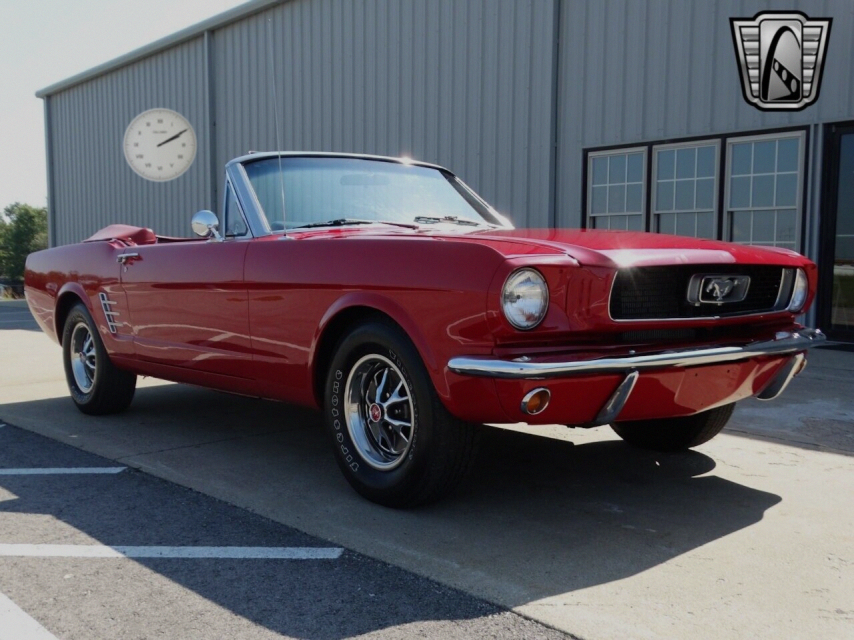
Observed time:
h=2 m=10
